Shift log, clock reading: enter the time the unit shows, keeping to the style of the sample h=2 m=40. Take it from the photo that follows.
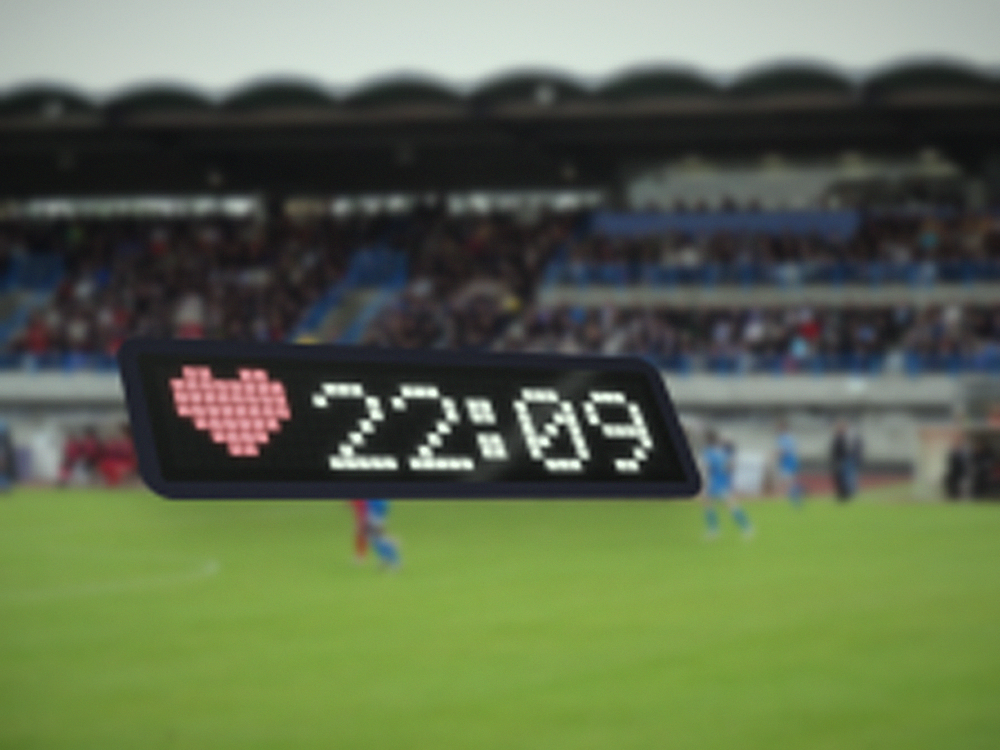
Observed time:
h=22 m=9
